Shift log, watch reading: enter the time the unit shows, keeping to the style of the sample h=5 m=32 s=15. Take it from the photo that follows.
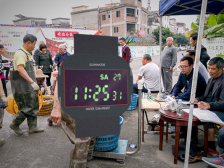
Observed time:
h=11 m=25 s=31
